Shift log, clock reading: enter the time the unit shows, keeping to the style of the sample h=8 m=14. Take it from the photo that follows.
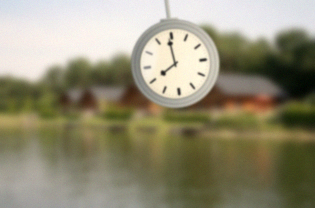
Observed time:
h=7 m=59
